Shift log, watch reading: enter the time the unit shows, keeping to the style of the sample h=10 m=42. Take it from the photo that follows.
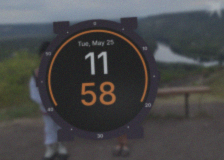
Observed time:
h=11 m=58
